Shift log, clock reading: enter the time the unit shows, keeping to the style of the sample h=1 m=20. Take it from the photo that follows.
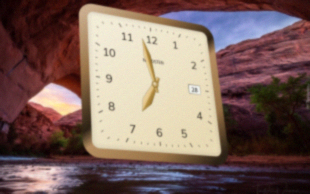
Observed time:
h=6 m=58
